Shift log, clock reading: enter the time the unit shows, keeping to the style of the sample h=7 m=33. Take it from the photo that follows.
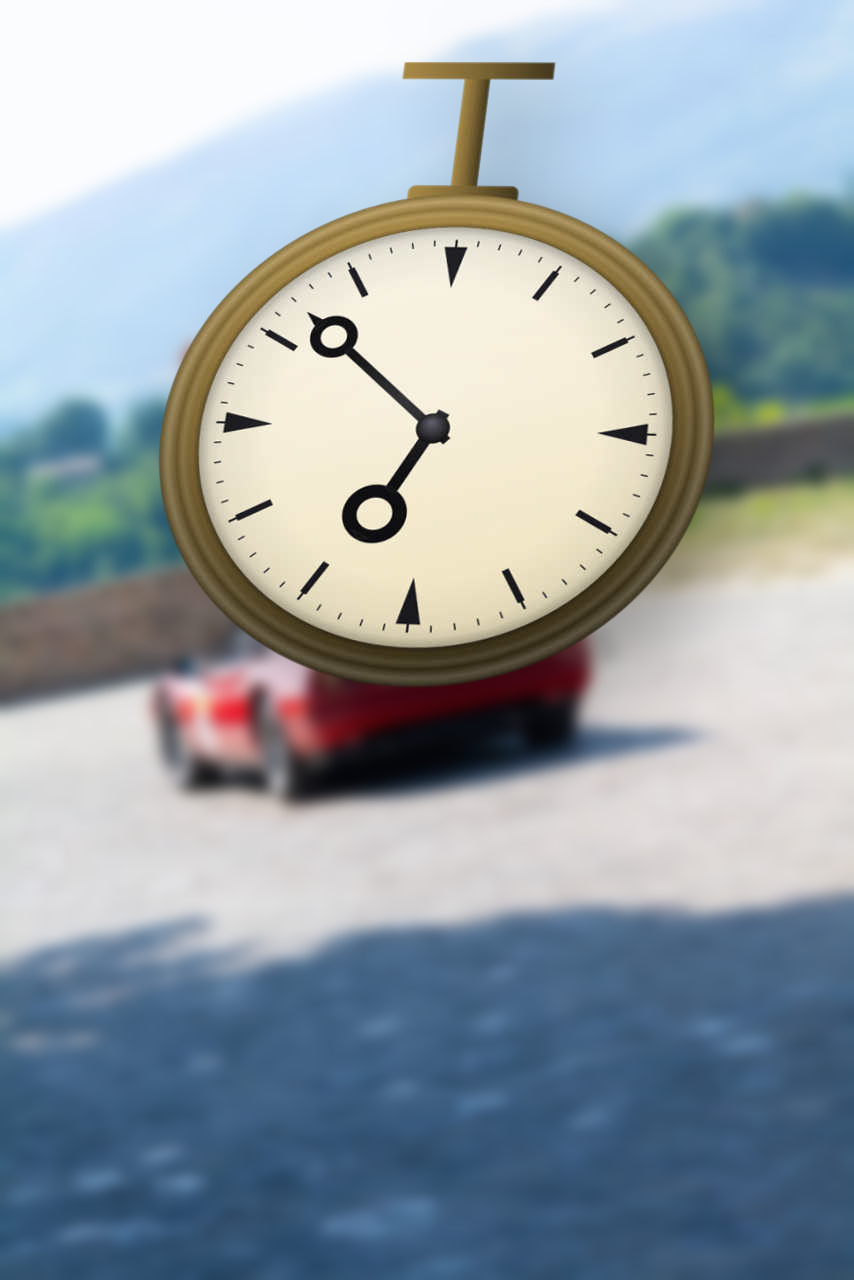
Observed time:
h=6 m=52
